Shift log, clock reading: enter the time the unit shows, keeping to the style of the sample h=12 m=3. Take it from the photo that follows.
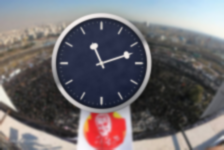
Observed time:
h=11 m=12
